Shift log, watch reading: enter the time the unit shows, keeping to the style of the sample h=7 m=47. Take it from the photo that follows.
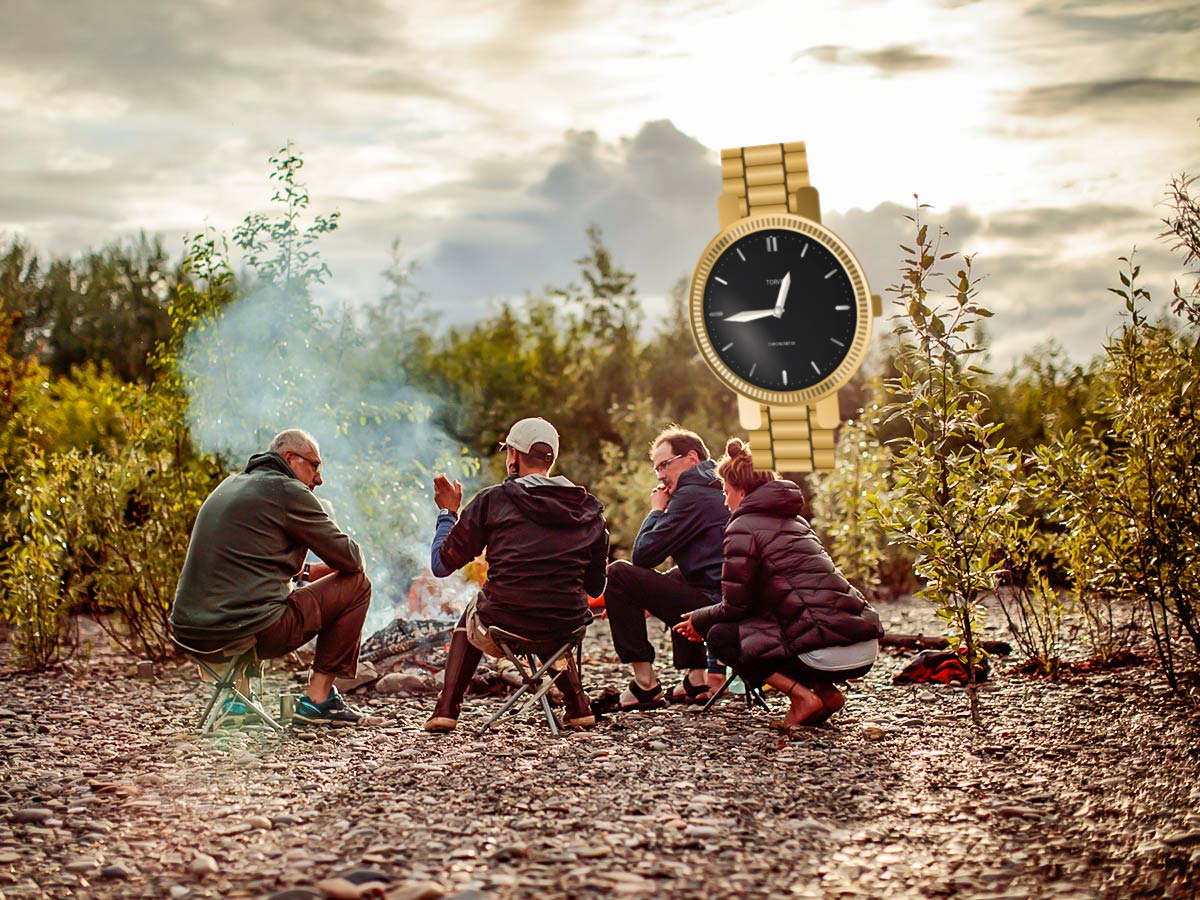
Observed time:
h=12 m=44
